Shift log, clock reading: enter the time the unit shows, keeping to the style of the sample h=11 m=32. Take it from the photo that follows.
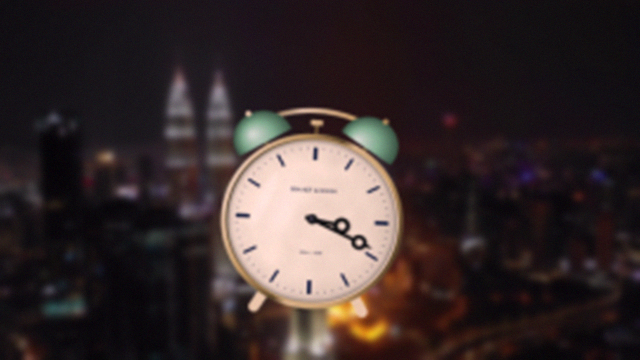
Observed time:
h=3 m=19
